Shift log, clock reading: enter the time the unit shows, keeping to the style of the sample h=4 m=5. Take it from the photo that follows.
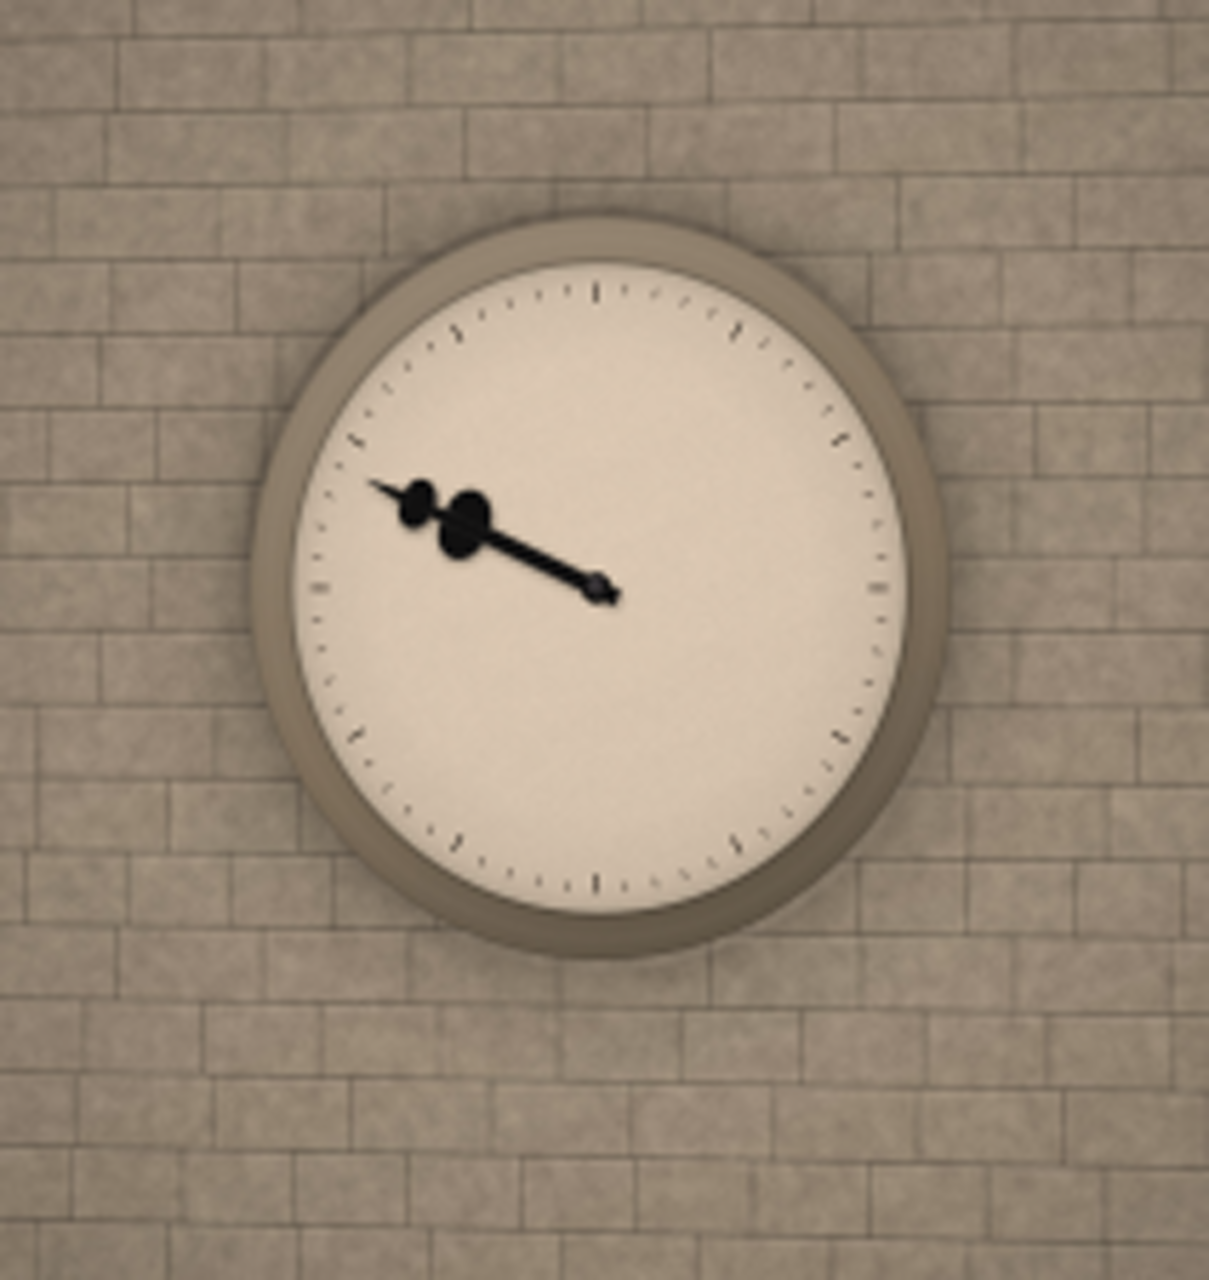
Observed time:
h=9 m=49
